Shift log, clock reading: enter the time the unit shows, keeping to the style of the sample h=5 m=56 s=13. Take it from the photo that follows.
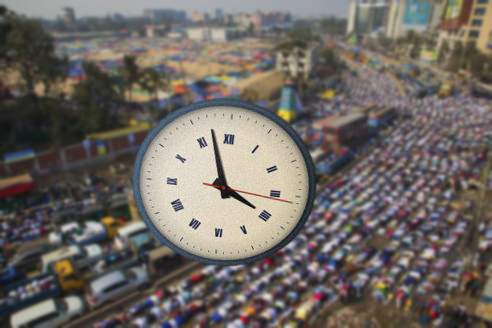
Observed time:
h=3 m=57 s=16
